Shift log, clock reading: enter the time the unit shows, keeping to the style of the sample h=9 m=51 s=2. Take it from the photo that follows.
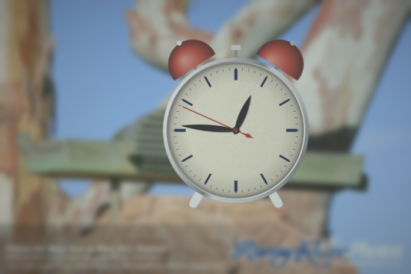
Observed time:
h=12 m=45 s=49
